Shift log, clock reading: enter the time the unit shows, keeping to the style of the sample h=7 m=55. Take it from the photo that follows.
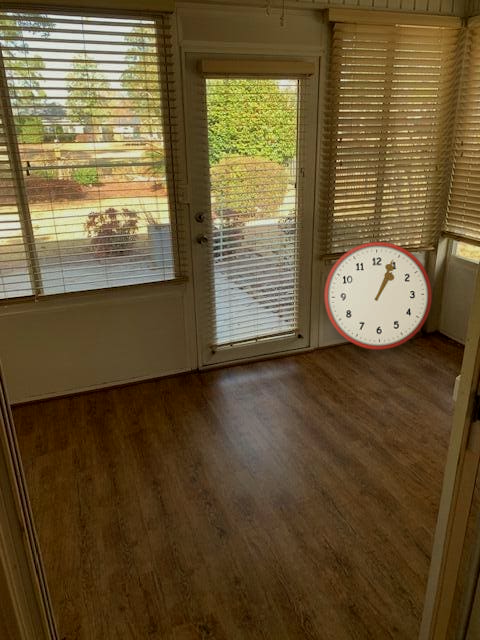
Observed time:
h=1 m=4
